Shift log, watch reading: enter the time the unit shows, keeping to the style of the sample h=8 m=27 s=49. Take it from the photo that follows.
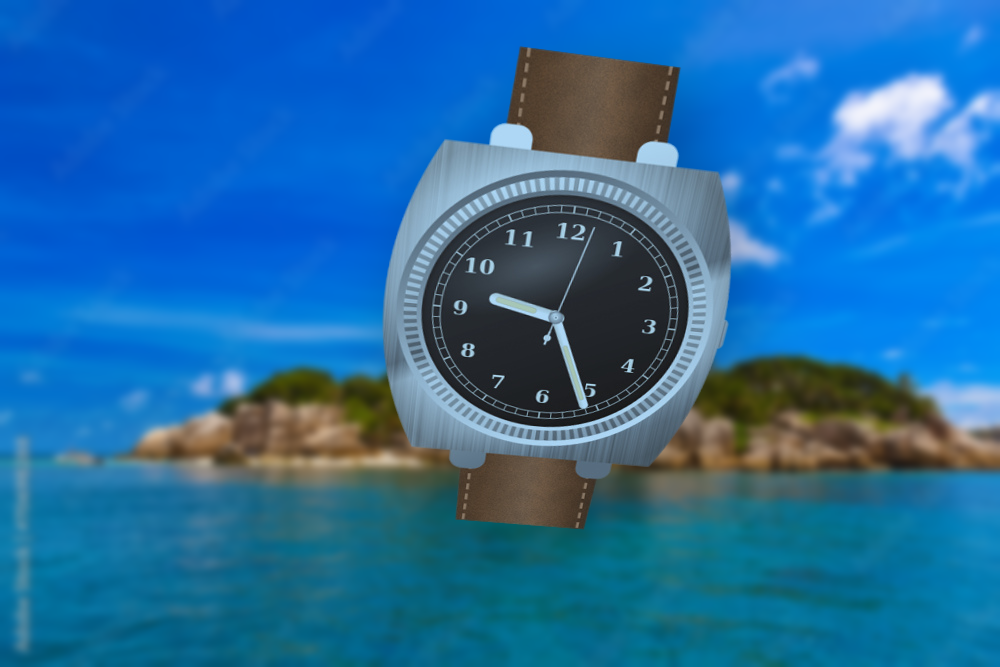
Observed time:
h=9 m=26 s=2
